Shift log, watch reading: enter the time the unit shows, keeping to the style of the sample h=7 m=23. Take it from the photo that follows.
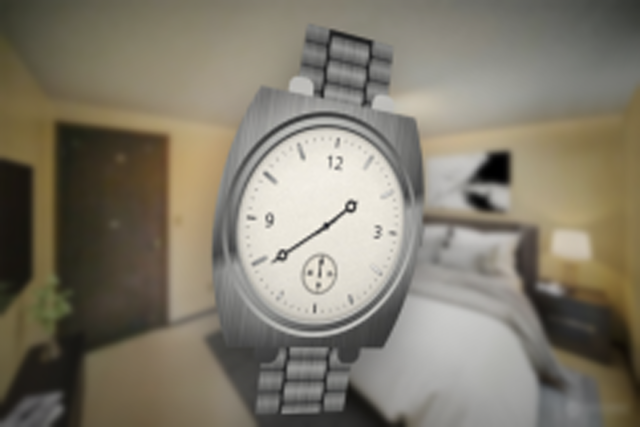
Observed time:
h=1 m=39
